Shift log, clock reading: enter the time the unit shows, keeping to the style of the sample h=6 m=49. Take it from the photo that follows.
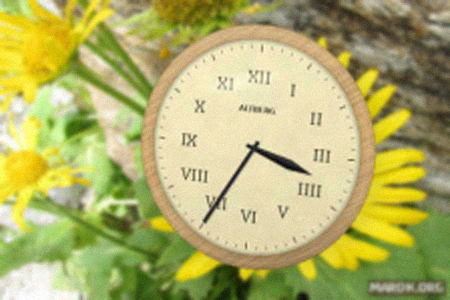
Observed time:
h=3 m=35
